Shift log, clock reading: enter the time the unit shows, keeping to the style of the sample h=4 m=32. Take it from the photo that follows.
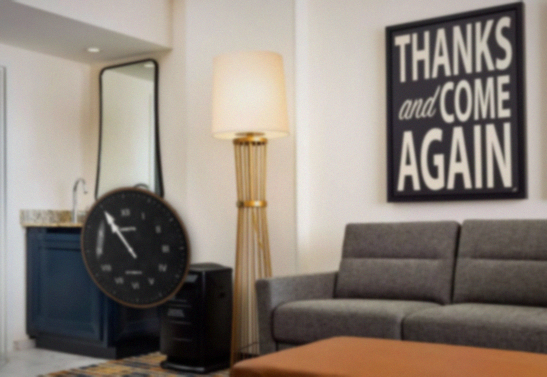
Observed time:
h=10 m=55
